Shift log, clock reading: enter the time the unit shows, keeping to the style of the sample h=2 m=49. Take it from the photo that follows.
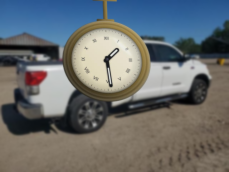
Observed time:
h=1 m=29
